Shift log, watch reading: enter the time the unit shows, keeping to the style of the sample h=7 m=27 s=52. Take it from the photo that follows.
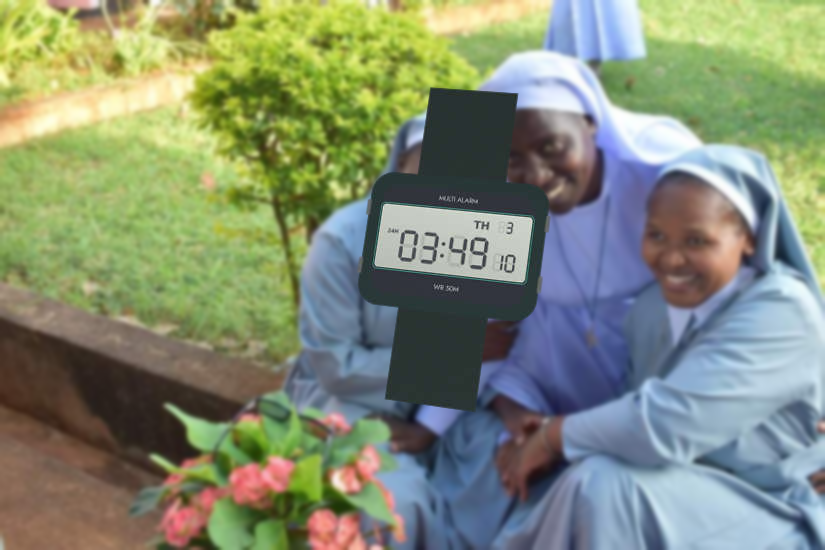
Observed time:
h=3 m=49 s=10
